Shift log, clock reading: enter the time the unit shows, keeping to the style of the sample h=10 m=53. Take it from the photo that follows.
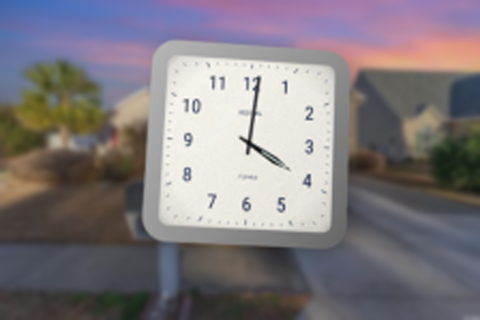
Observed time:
h=4 m=1
